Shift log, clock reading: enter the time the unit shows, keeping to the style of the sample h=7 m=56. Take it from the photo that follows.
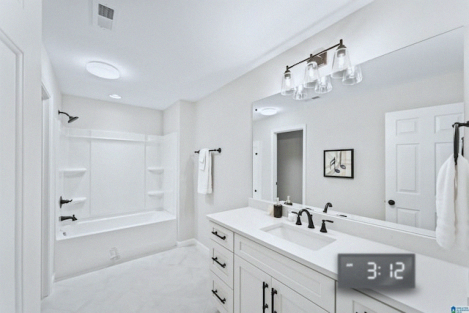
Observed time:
h=3 m=12
